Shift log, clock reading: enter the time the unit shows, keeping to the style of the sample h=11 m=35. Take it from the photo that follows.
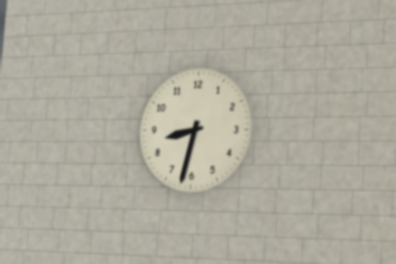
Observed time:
h=8 m=32
